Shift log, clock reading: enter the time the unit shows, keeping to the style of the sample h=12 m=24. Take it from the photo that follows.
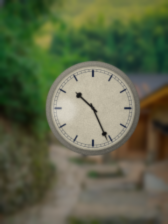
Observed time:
h=10 m=26
